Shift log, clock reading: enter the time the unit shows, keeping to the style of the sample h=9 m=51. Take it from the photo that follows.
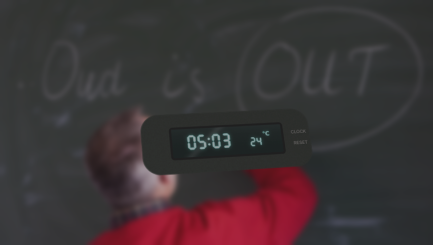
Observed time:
h=5 m=3
